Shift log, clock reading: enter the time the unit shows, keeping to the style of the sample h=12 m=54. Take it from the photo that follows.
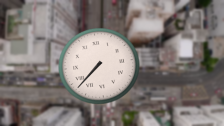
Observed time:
h=7 m=38
